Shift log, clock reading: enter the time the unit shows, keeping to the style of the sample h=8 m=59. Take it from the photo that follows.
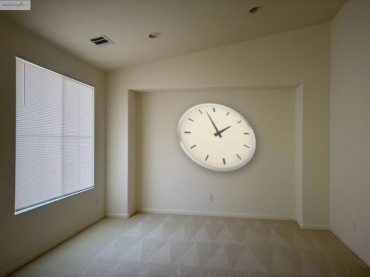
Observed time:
h=1 m=57
